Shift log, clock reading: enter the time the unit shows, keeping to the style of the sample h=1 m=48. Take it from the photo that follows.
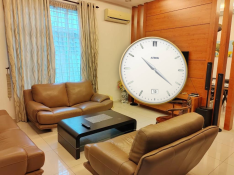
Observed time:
h=10 m=22
